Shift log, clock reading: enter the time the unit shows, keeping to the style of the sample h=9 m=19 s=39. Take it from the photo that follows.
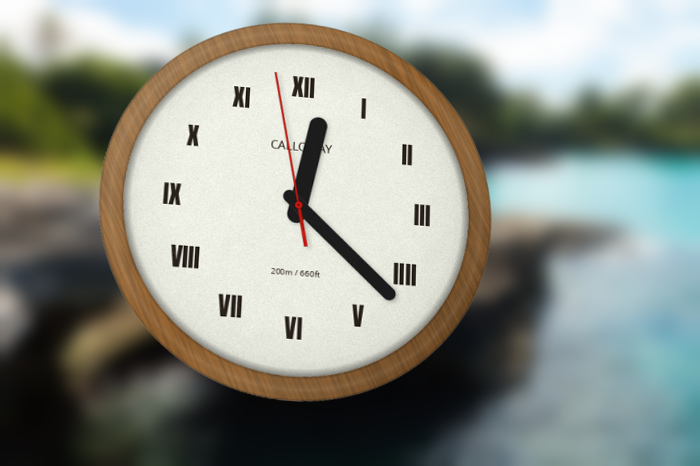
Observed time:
h=12 m=21 s=58
